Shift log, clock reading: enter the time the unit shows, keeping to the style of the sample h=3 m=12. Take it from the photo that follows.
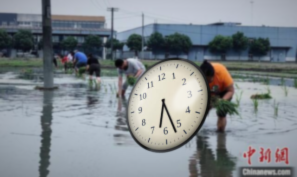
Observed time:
h=6 m=27
